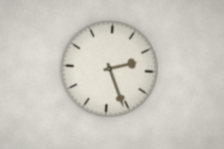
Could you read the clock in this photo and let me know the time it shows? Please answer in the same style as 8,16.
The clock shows 2,26
